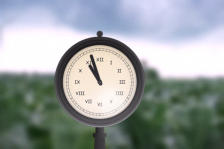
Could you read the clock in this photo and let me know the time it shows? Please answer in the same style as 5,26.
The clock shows 10,57
